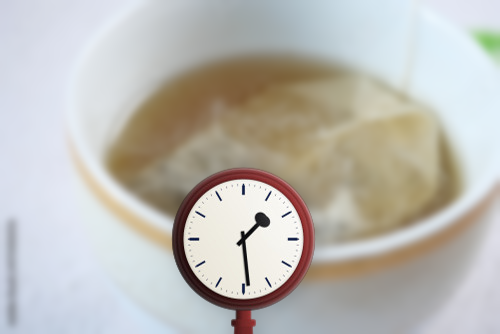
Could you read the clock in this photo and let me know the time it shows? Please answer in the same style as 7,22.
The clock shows 1,29
